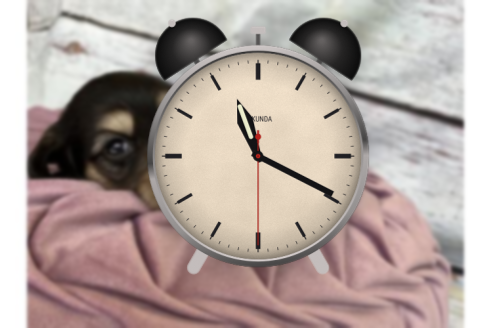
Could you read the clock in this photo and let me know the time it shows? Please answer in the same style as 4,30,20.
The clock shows 11,19,30
